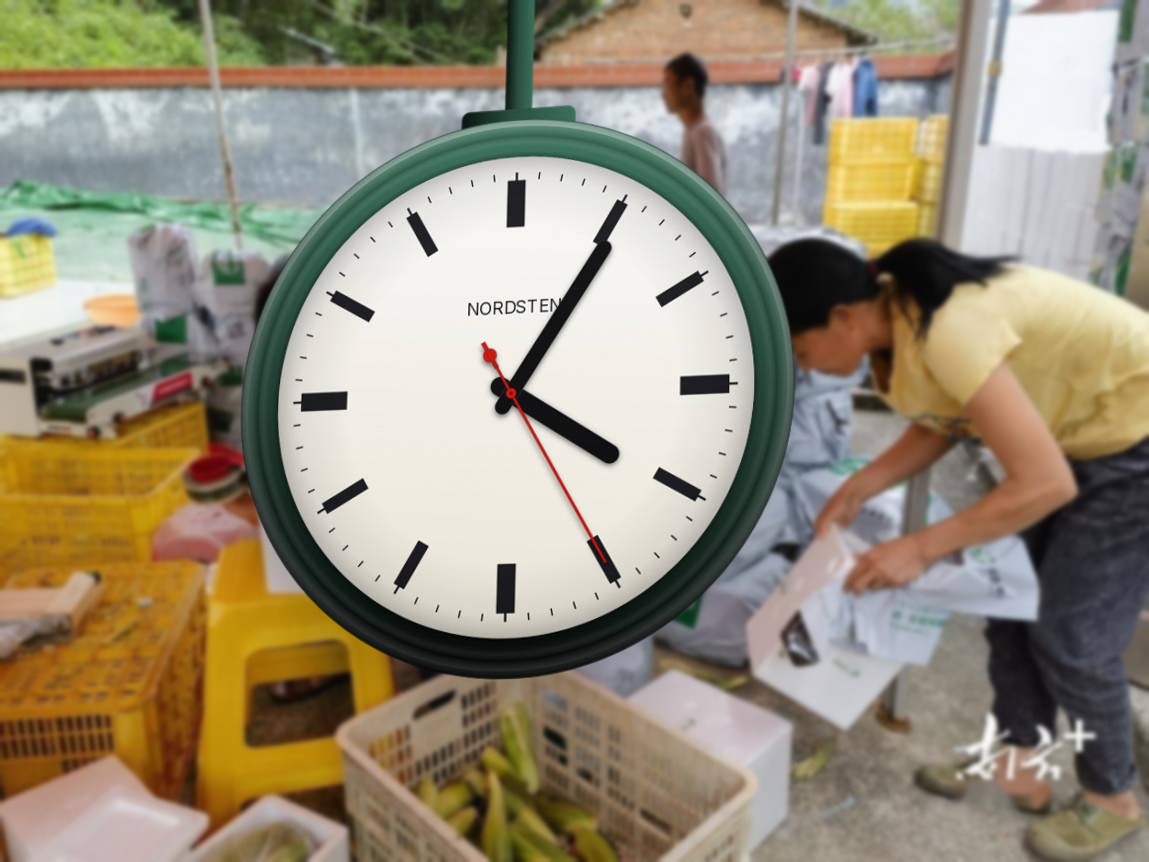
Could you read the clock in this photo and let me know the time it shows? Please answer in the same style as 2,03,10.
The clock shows 4,05,25
